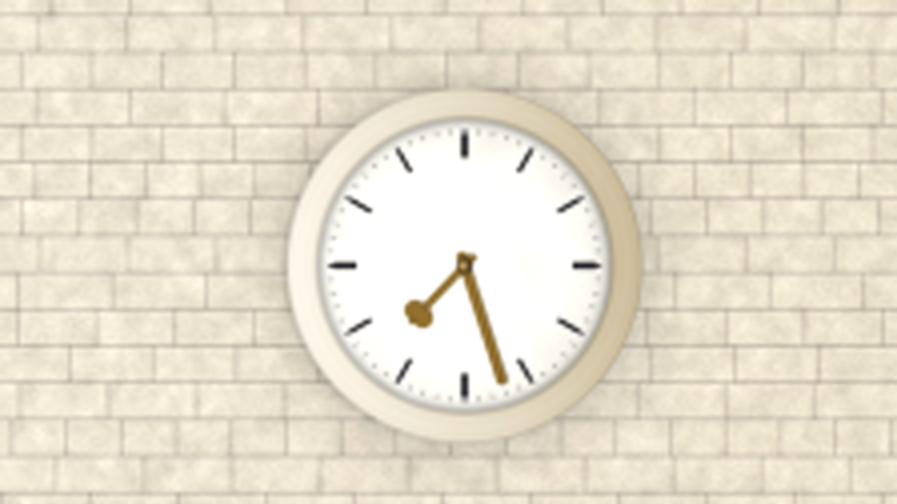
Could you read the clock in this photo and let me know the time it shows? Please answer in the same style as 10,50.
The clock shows 7,27
